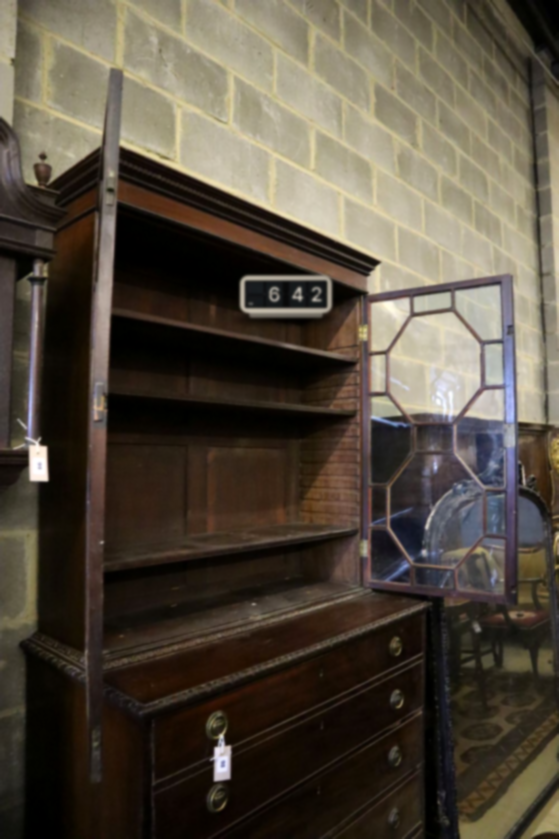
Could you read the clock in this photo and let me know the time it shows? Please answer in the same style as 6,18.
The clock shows 6,42
